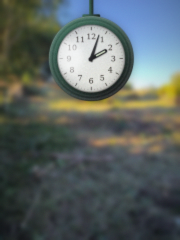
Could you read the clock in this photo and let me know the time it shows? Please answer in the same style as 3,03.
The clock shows 2,03
